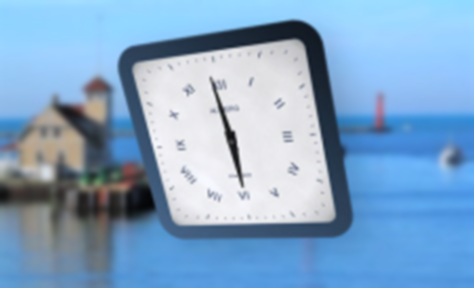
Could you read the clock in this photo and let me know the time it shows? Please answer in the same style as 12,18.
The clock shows 5,59
